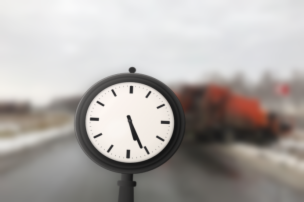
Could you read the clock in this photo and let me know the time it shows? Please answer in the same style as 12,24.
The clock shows 5,26
